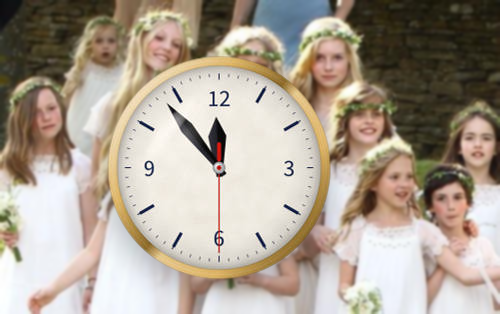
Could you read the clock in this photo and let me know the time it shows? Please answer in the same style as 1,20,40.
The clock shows 11,53,30
